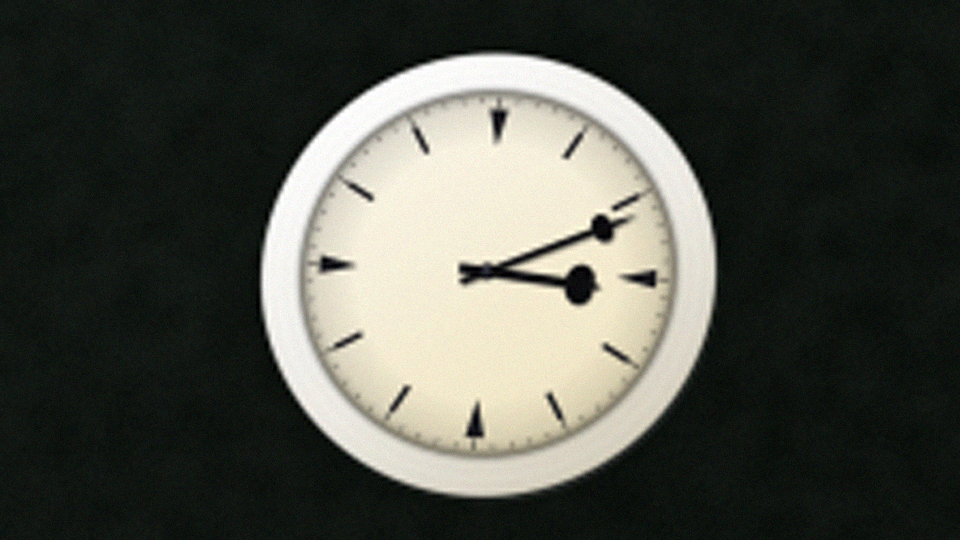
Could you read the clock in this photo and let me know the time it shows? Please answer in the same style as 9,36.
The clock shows 3,11
